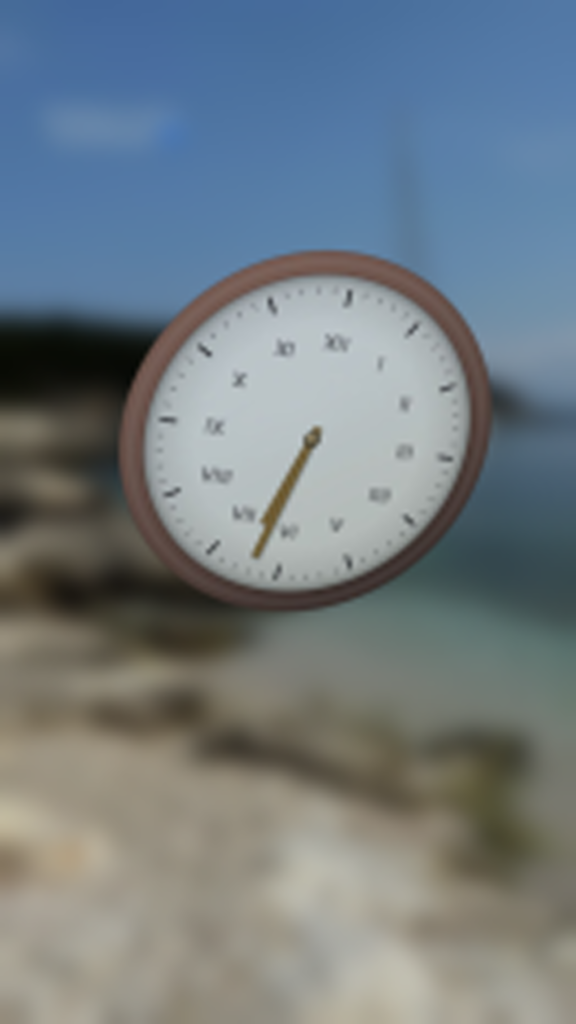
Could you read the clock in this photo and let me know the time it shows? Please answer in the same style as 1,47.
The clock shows 6,32
